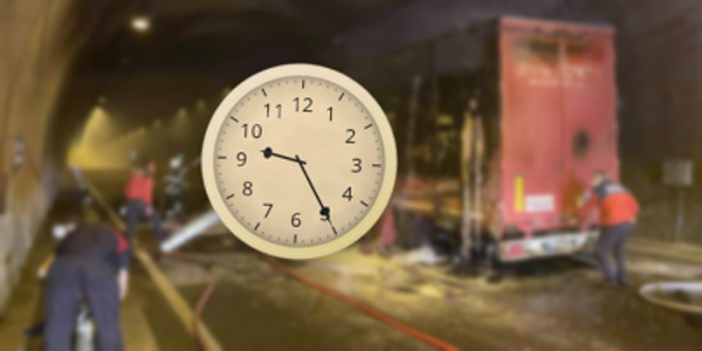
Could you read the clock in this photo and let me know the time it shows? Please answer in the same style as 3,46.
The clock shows 9,25
